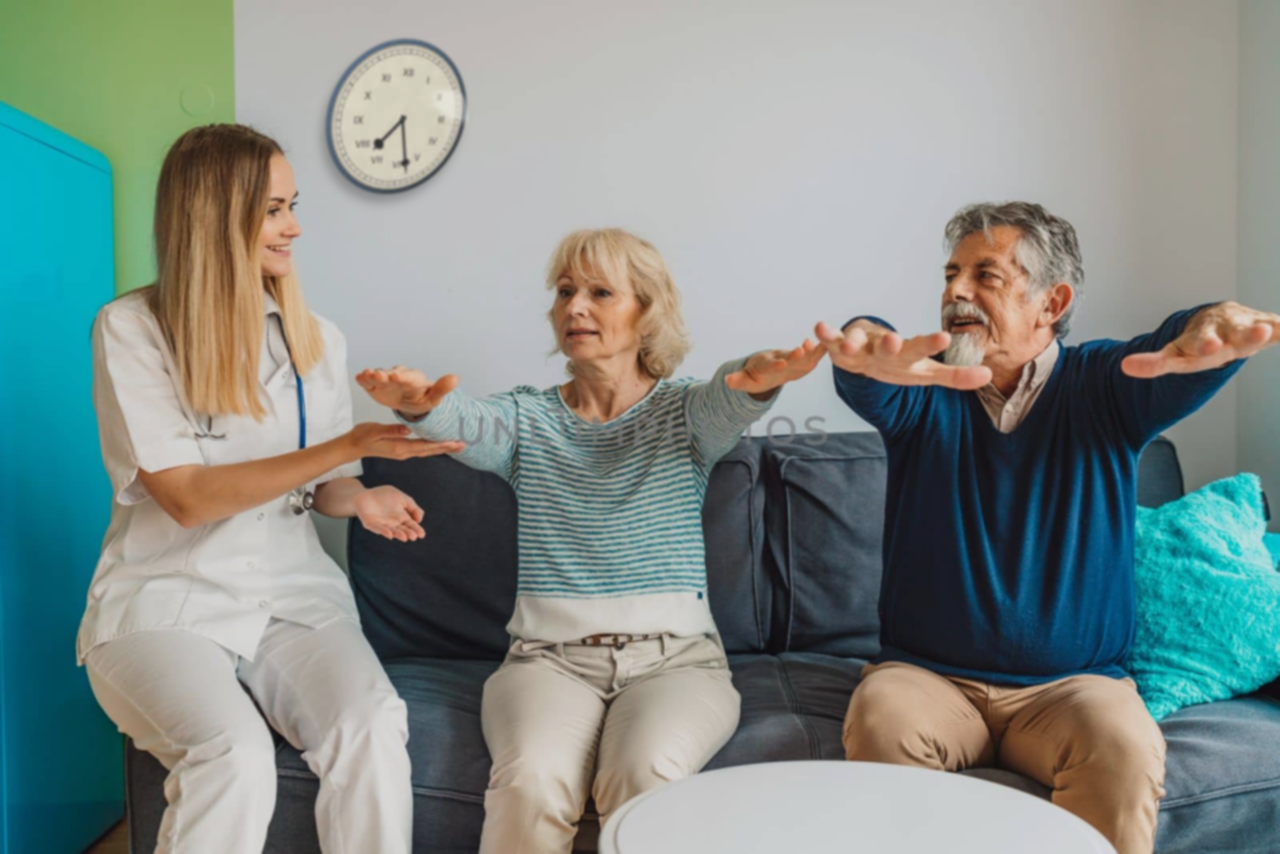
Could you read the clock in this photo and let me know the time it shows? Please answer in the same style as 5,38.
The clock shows 7,28
